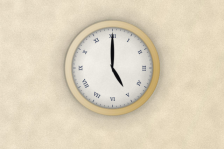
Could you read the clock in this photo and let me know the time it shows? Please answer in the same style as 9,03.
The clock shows 5,00
